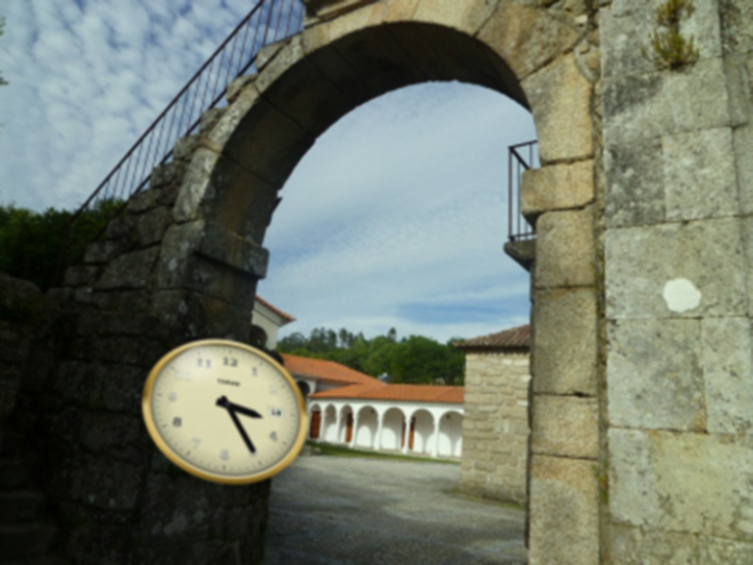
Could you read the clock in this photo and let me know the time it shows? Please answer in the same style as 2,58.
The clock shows 3,25
